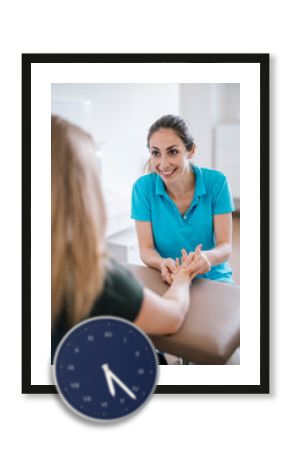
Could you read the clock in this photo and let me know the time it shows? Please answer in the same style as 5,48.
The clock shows 5,22
